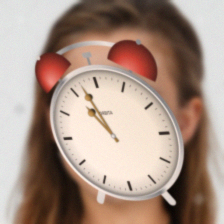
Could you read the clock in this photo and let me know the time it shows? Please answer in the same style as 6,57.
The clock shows 10,57
